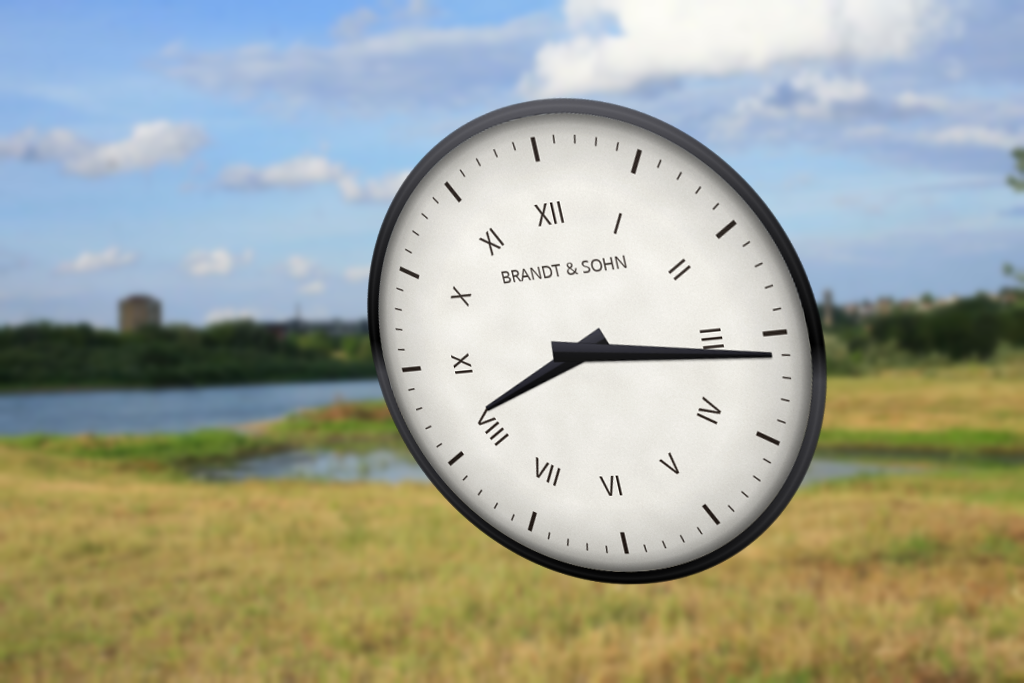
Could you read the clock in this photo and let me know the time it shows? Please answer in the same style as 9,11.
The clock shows 8,16
